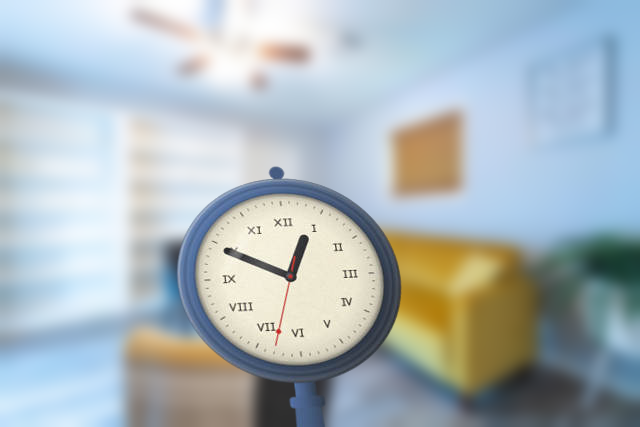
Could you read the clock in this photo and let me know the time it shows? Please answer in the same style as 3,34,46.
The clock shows 12,49,33
